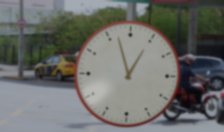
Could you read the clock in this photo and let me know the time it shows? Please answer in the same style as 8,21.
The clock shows 12,57
